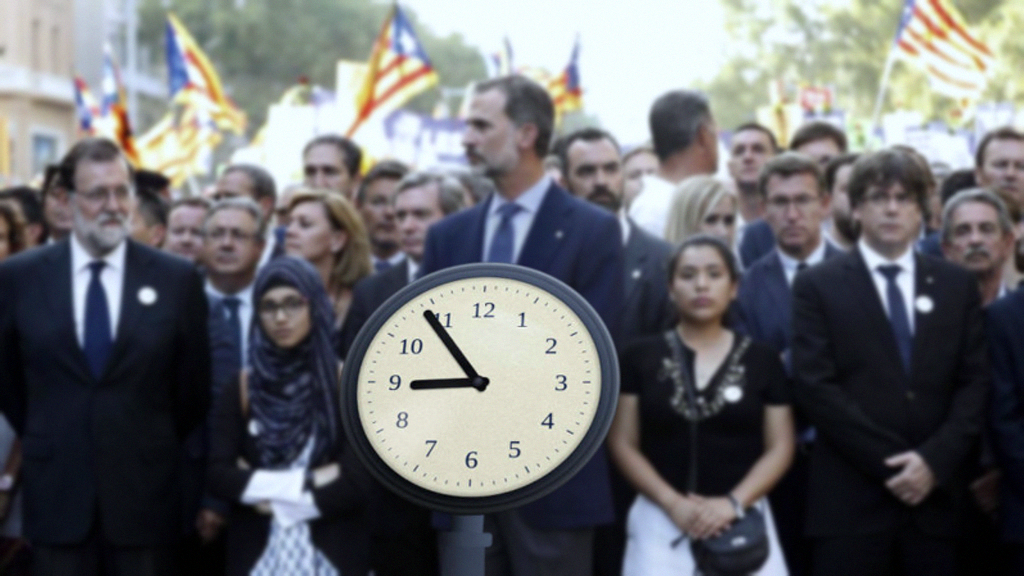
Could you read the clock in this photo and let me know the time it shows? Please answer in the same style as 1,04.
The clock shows 8,54
